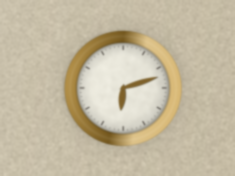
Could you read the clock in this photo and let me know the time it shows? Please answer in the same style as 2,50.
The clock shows 6,12
